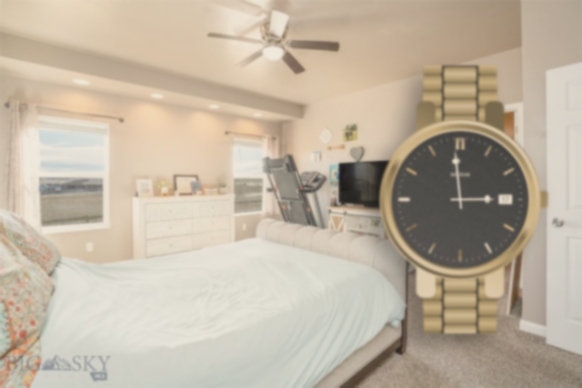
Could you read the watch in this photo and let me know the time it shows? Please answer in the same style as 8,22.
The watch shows 2,59
